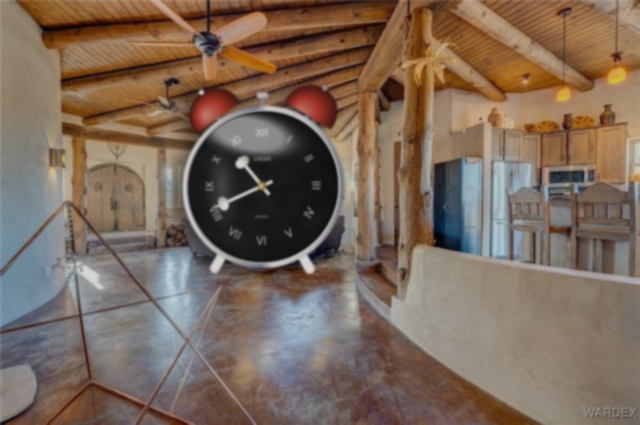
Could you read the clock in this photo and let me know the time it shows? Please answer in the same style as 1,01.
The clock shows 10,41
